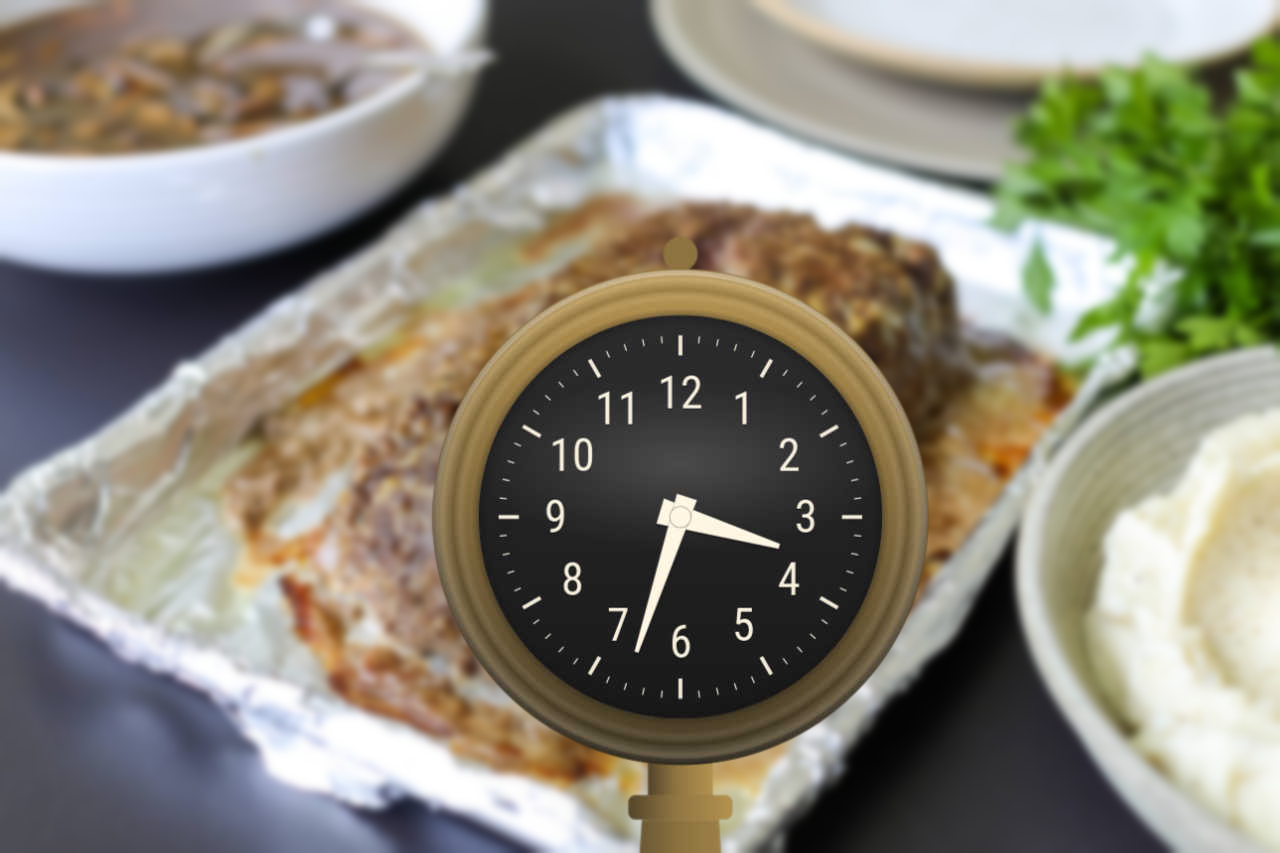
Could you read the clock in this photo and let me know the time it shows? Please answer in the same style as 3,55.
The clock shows 3,33
